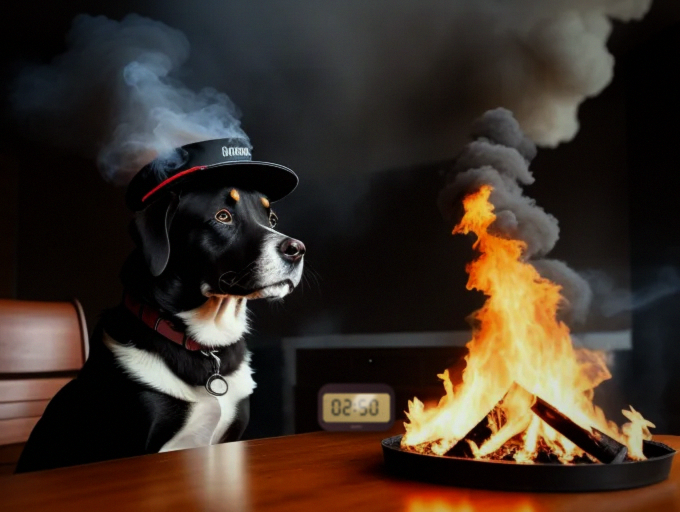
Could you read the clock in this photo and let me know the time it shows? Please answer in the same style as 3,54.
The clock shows 2,50
